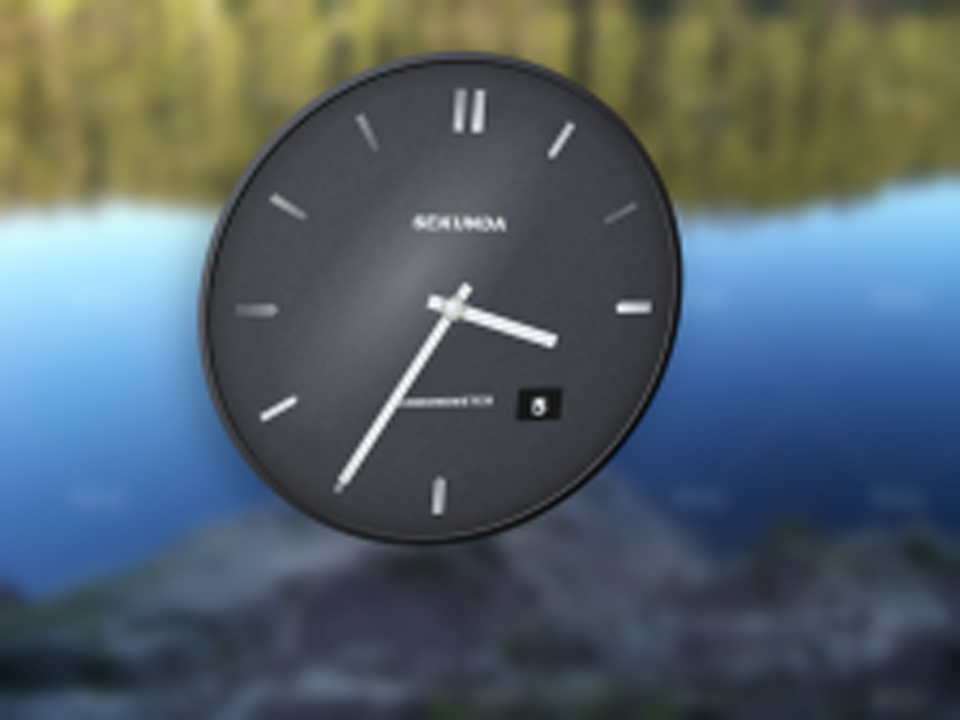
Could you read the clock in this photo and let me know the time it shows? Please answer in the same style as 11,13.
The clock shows 3,35
